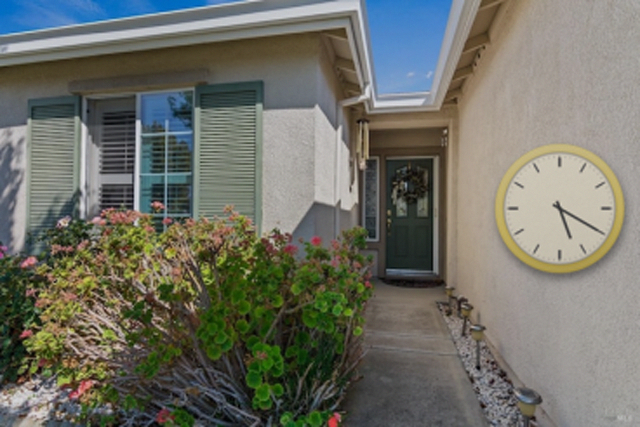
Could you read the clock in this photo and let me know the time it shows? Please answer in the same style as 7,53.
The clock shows 5,20
